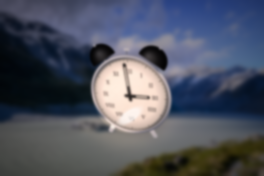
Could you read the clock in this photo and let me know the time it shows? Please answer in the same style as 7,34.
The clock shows 2,59
